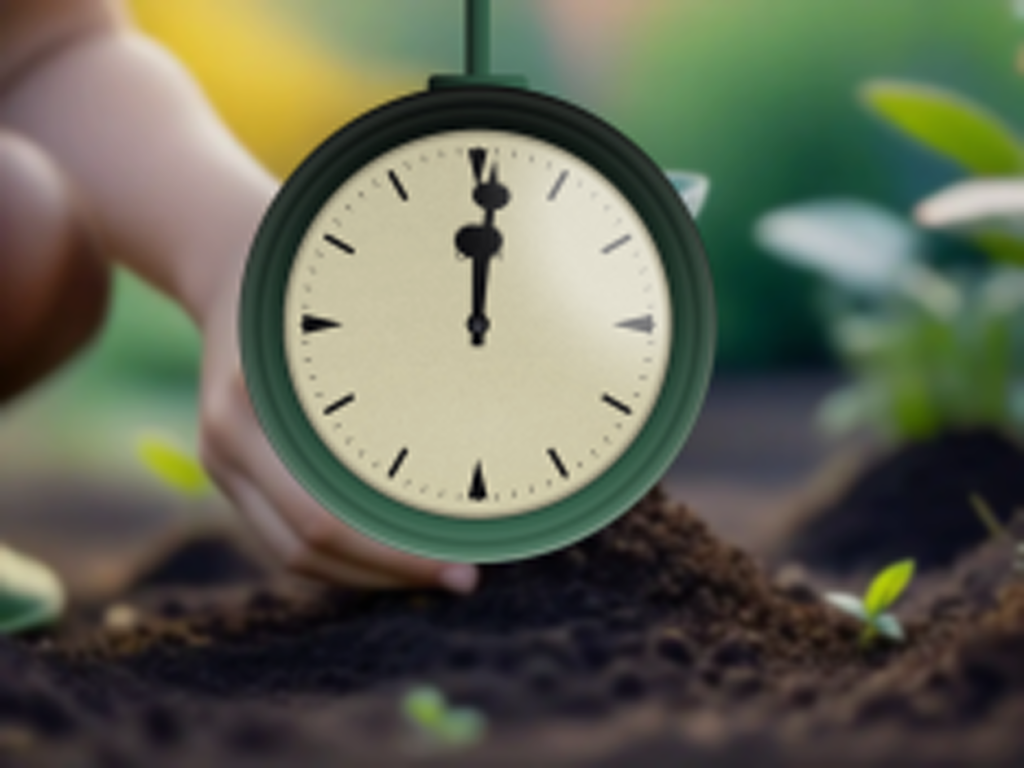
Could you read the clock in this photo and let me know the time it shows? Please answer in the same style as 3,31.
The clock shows 12,01
